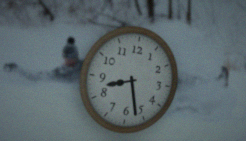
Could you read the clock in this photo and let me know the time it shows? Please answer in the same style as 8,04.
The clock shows 8,27
